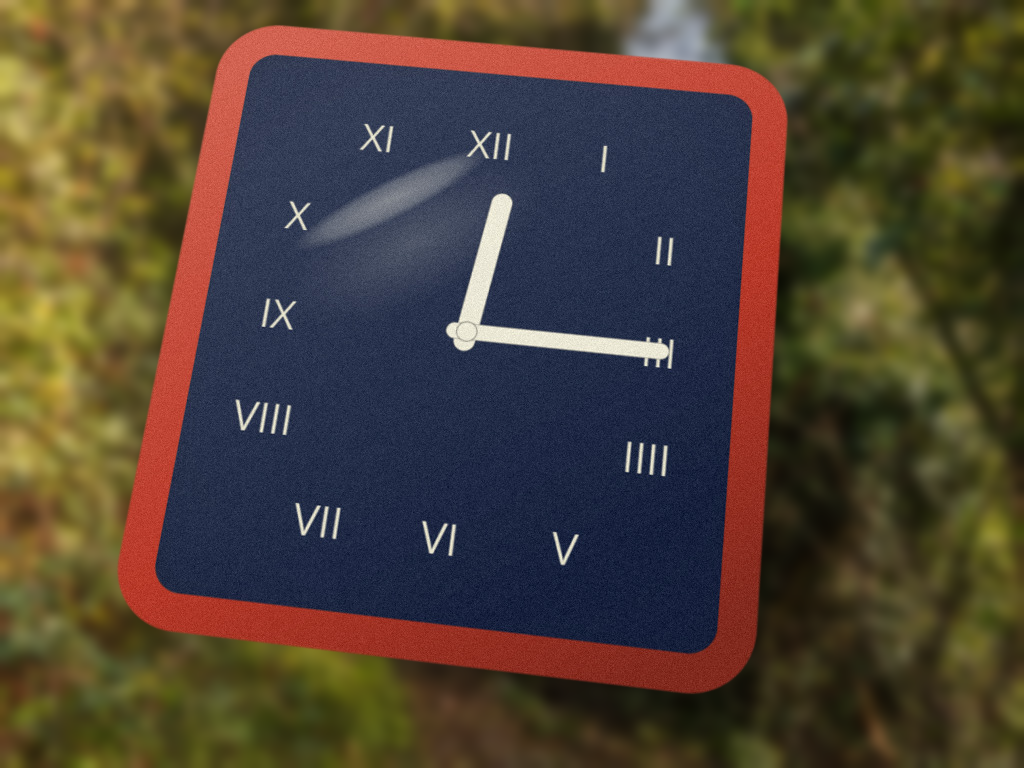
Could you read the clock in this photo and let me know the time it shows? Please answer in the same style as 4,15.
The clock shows 12,15
